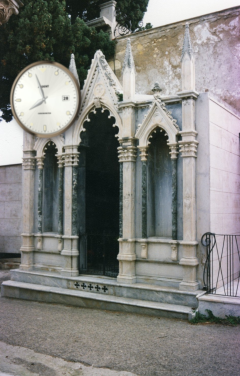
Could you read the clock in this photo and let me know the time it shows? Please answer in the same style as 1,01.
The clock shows 7,57
